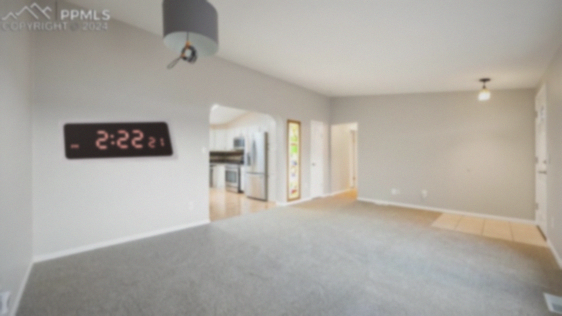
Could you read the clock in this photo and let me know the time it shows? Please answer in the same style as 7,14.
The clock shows 2,22
